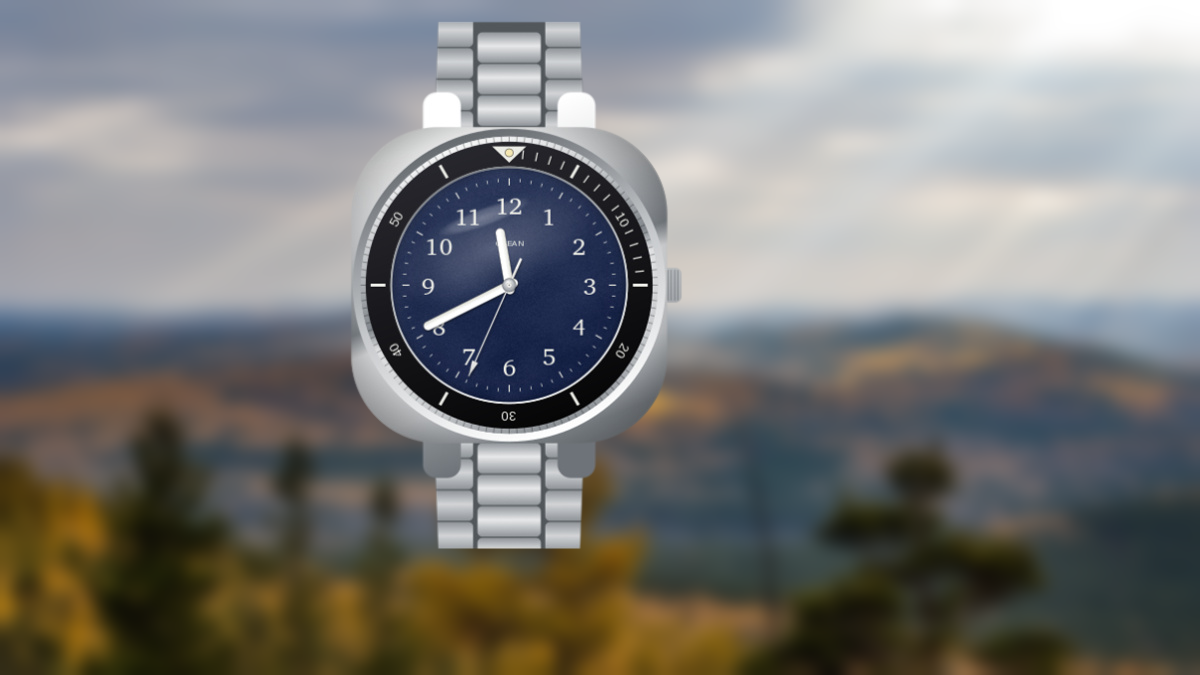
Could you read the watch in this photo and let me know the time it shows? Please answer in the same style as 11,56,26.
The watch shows 11,40,34
